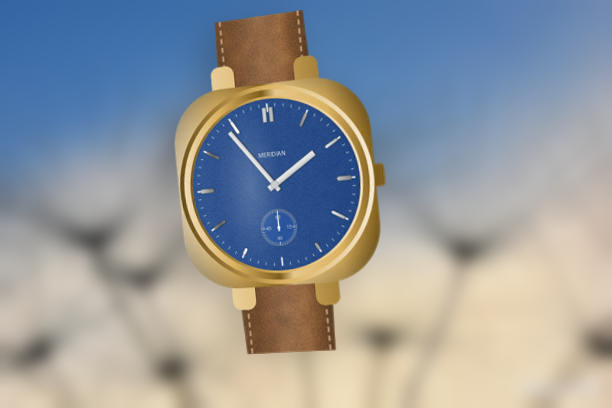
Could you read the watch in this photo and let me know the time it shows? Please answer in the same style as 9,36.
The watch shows 1,54
